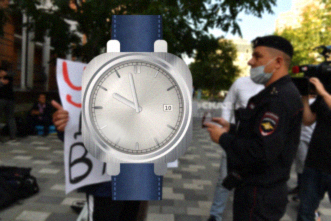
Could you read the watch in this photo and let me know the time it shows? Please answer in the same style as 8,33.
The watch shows 9,58
